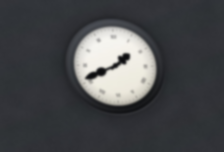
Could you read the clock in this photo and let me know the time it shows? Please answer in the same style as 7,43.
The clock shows 1,41
